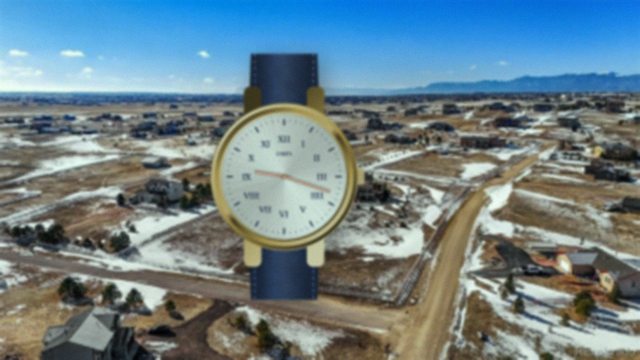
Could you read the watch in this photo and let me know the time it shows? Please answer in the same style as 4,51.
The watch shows 9,18
